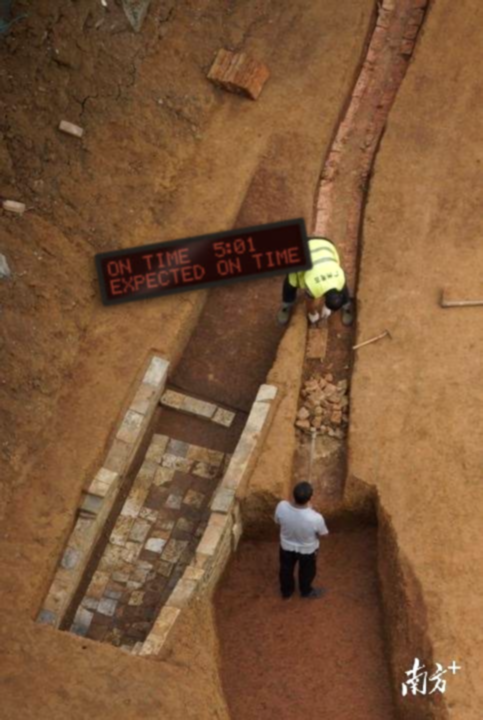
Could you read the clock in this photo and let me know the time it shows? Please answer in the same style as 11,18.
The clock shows 5,01
